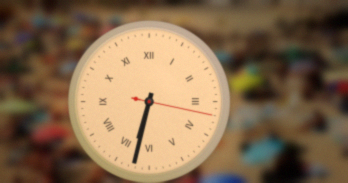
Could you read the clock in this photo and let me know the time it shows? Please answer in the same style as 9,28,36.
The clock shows 6,32,17
